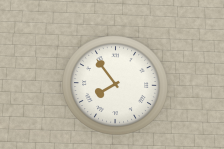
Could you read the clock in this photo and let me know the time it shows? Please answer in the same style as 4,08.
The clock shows 7,54
